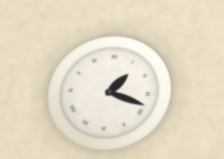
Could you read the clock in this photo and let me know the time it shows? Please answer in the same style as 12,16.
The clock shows 1,18
